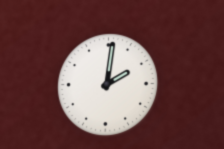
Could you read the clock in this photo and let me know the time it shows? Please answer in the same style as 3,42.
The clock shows 2,01
